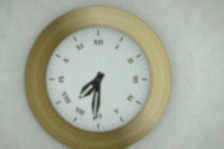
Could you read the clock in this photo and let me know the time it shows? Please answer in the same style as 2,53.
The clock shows 7,31
